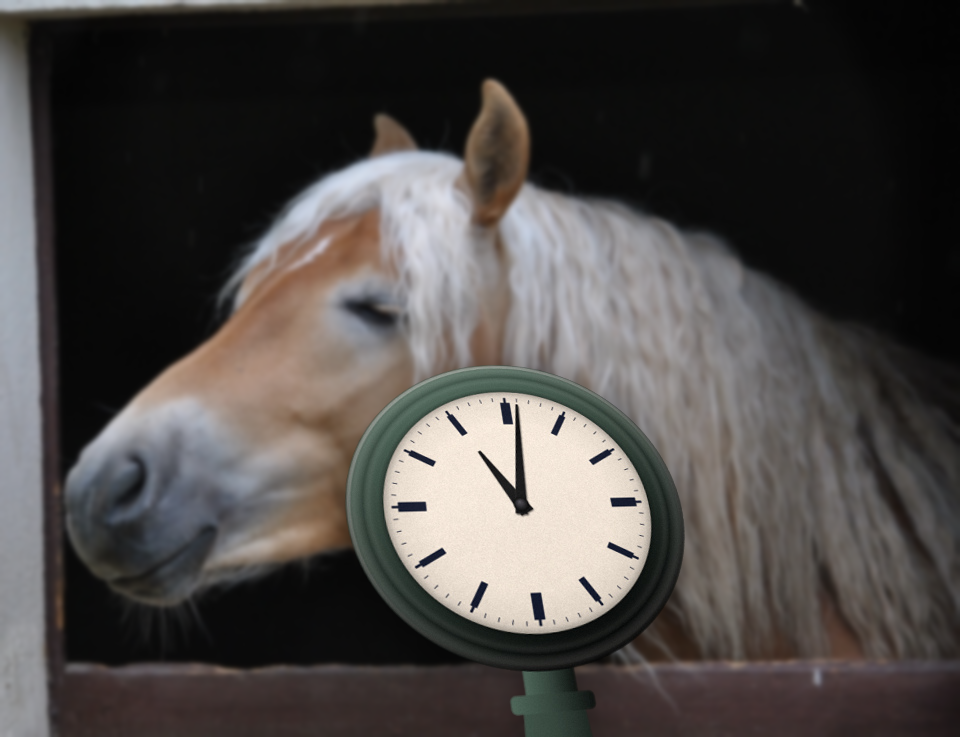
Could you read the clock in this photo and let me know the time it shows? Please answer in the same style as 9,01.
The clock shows 11,01
